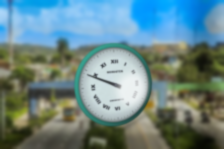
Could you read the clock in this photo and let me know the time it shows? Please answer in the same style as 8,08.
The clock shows 9,49
